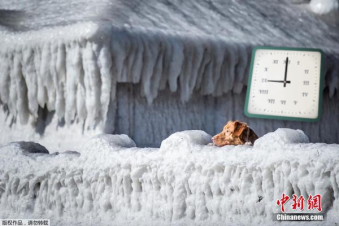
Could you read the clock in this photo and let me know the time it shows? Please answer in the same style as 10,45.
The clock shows 9,00
